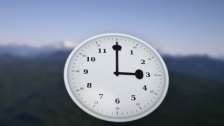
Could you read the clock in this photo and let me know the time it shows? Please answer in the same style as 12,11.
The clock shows 3,00
